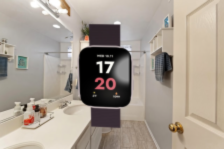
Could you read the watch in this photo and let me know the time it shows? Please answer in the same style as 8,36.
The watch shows 17,20
